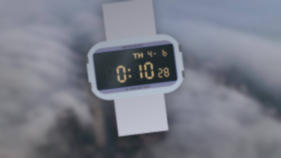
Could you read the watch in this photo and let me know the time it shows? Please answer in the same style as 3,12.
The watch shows 0,10
